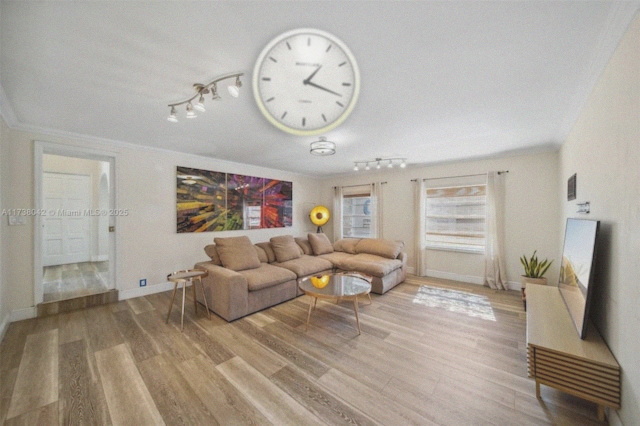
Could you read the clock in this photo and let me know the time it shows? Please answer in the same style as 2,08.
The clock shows 1,18
